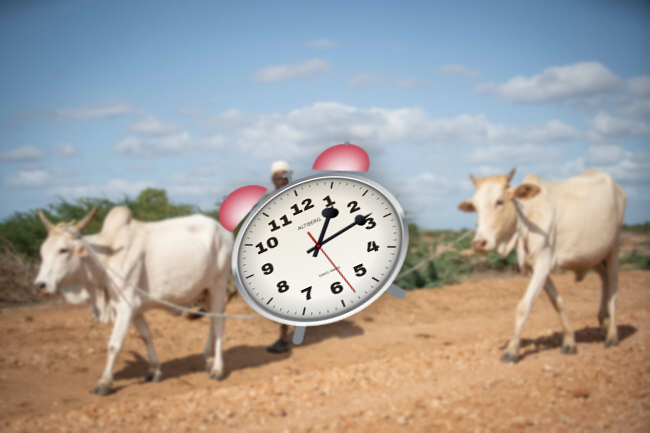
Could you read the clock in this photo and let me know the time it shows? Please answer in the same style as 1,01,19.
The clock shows 1,13,28
